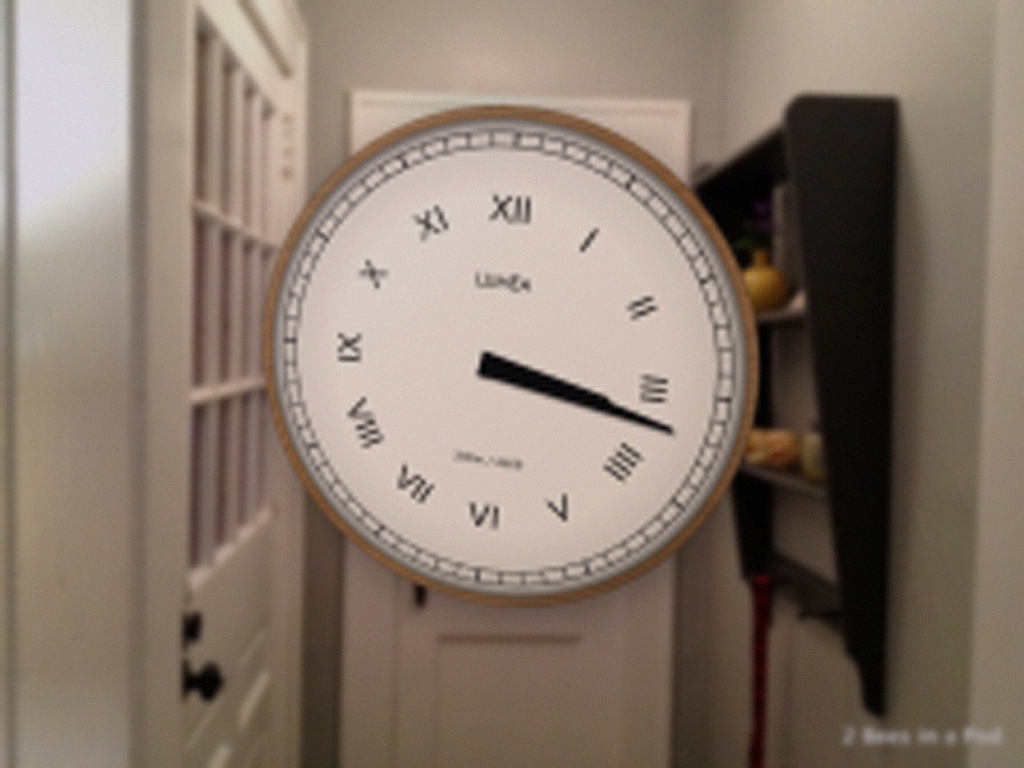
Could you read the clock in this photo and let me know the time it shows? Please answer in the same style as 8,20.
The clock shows 3,17
